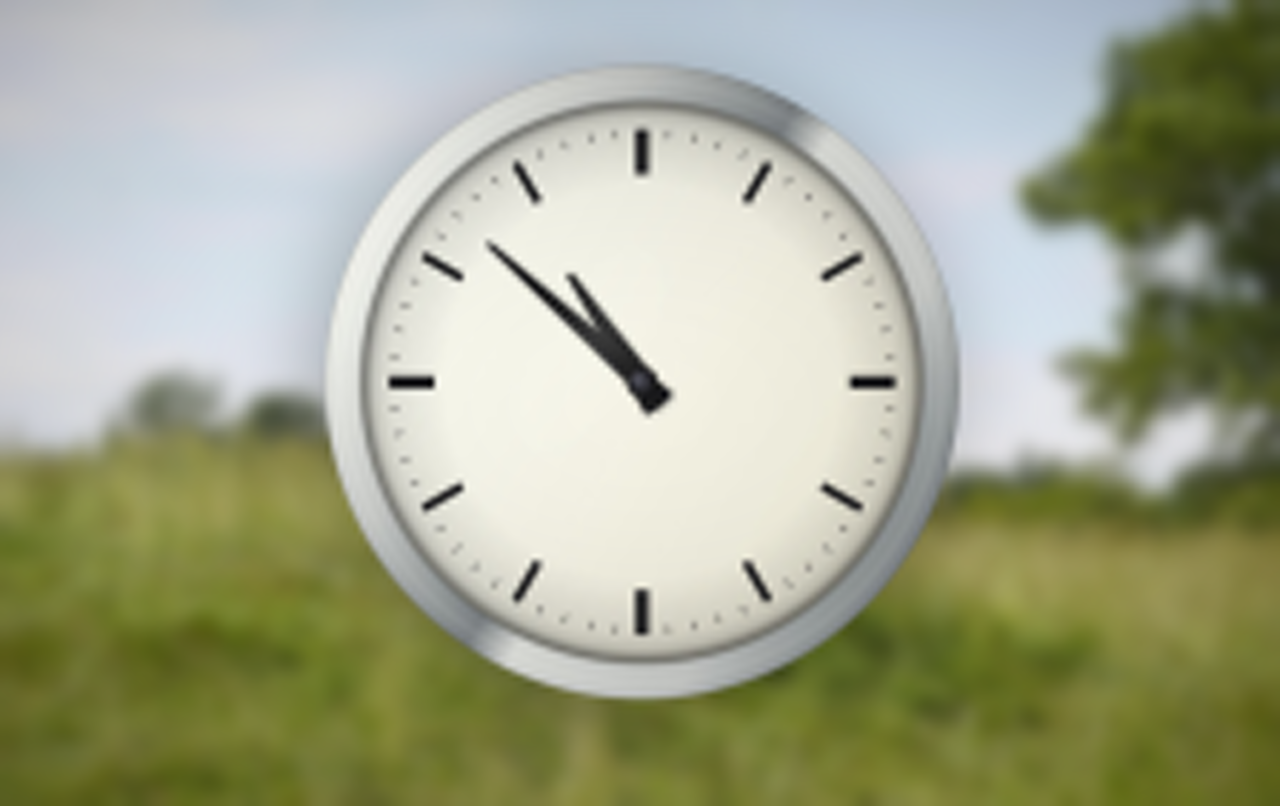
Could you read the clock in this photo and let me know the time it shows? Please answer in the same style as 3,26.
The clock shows 10,52
